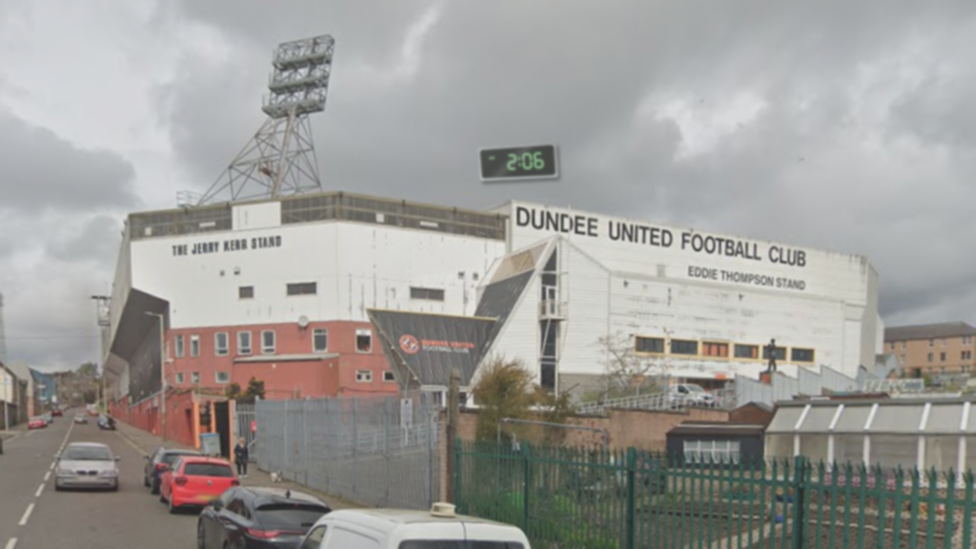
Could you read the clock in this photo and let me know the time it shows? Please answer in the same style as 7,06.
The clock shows 2,06
